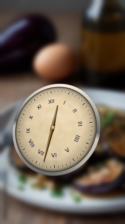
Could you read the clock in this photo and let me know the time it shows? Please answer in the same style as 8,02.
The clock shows 12,33
